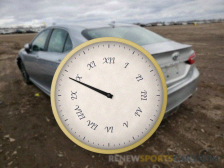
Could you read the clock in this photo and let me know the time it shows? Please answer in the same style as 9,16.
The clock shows 9,49
